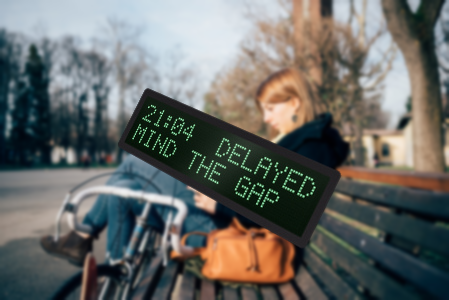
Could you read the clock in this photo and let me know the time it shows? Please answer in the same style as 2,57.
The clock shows 21,04
